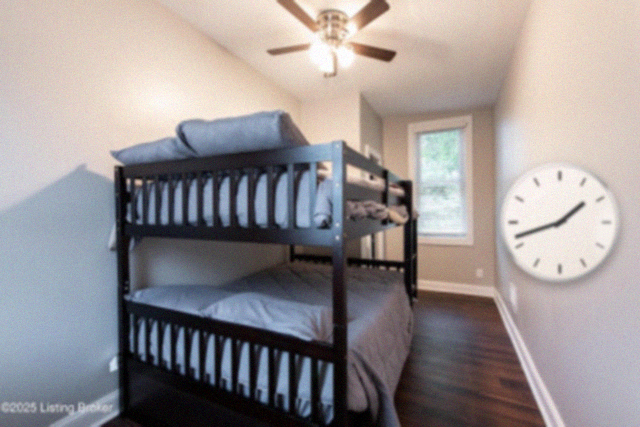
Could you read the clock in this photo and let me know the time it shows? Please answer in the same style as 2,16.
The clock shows 1,42
